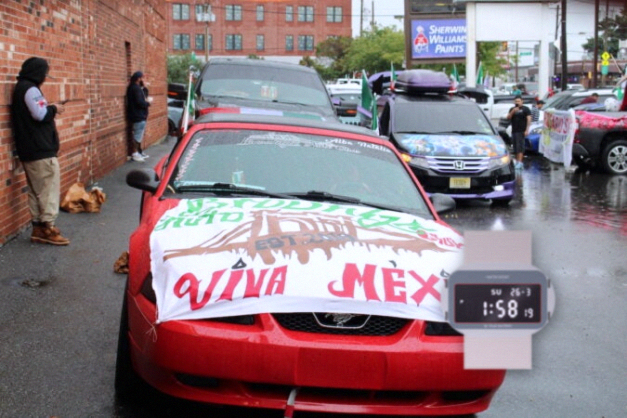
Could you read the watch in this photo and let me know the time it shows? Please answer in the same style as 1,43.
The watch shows 1,58
